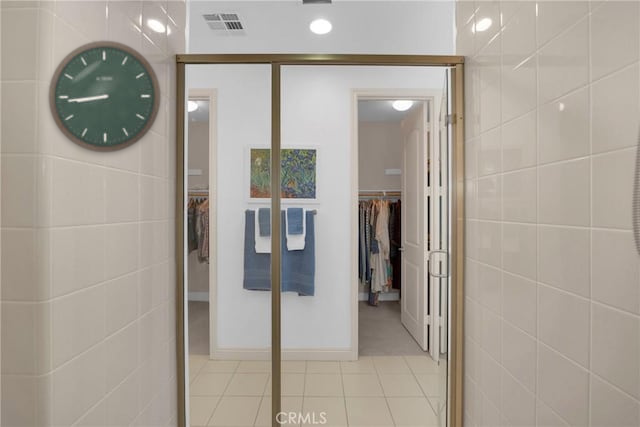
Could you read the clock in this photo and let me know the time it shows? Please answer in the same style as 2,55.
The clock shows 8,44
